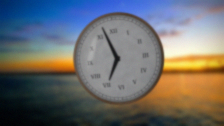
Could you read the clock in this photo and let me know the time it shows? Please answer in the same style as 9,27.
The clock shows 6,57
